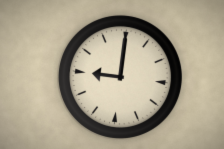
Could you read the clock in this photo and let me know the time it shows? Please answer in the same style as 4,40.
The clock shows 9,00
